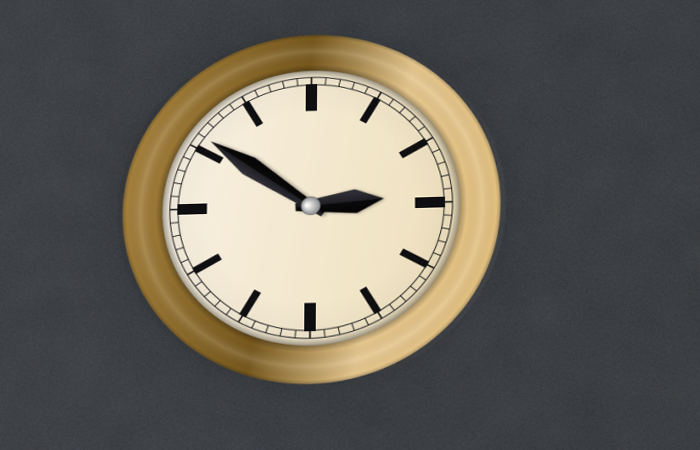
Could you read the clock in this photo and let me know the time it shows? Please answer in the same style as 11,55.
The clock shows 2,51
